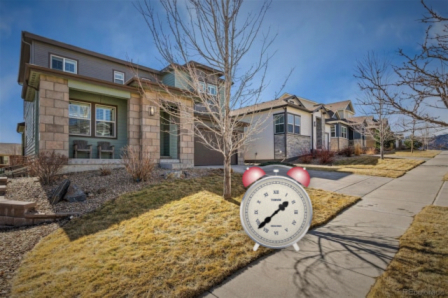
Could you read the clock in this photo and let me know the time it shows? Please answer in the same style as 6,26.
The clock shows 1,38
